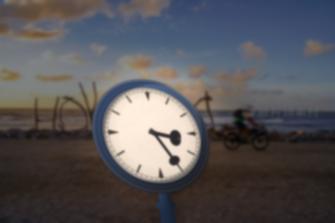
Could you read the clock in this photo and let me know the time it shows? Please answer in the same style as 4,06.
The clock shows 3,25
